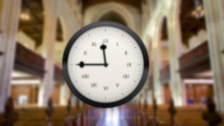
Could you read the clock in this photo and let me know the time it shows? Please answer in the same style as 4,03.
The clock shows 11,45
